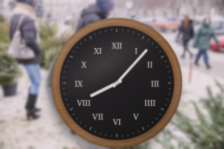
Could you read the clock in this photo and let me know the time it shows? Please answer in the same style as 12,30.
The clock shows 8,07
